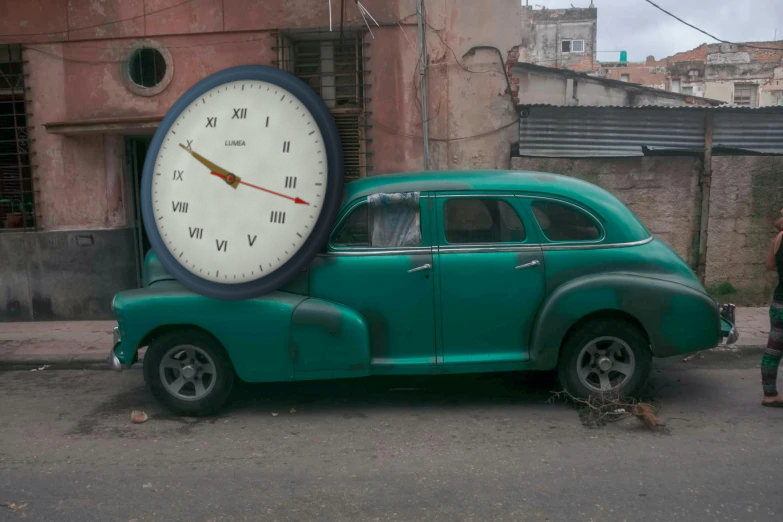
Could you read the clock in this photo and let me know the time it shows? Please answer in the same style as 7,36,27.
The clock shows 9,49,17
